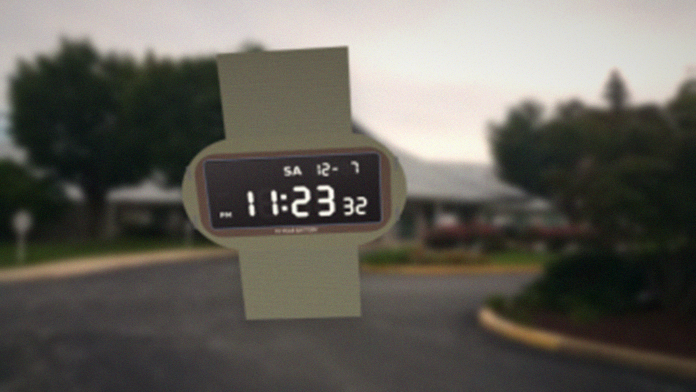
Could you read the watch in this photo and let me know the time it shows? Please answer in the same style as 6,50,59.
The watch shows 11,23,32
